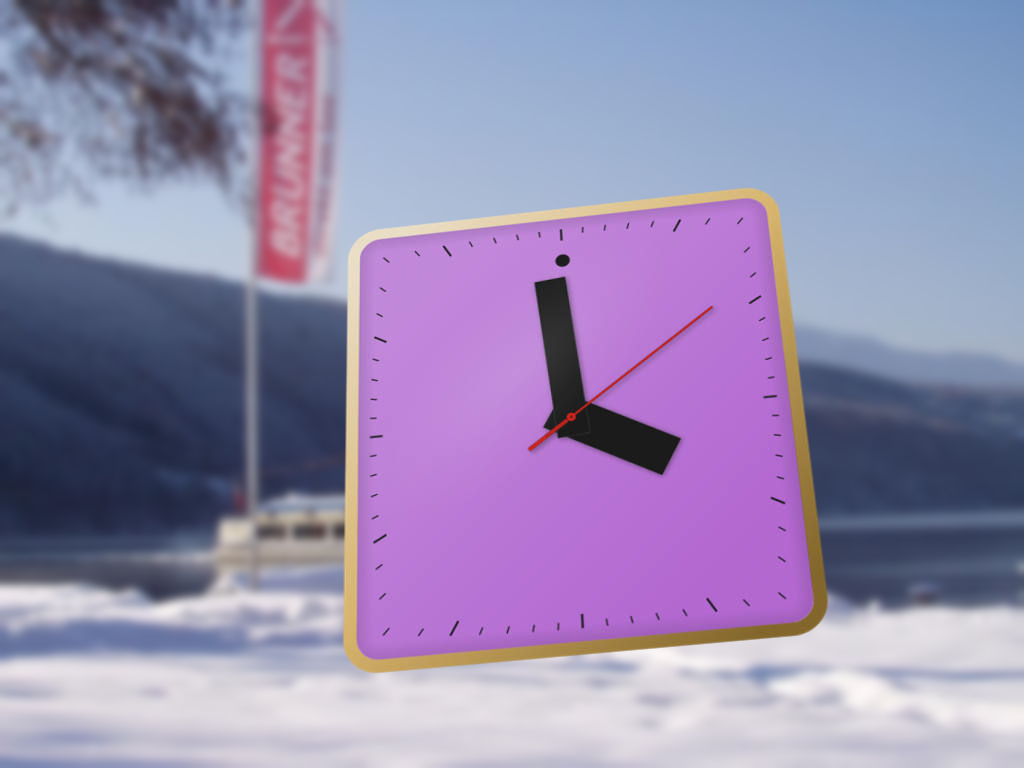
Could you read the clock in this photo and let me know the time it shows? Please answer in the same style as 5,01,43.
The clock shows 3,59,09
